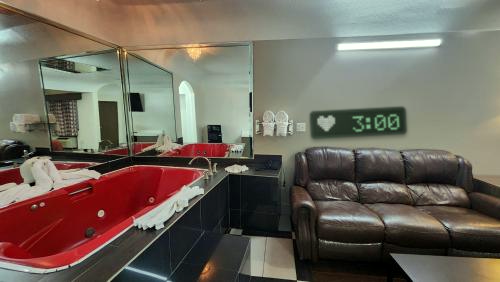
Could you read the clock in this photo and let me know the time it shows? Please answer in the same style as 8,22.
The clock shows 3,00
